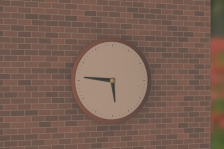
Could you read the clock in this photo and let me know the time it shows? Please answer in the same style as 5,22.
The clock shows 5,46
